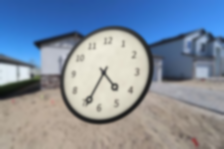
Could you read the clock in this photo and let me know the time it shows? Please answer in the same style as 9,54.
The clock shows 4,34
